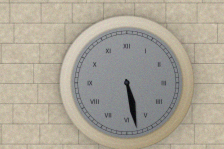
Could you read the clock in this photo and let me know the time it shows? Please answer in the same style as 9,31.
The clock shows 5,28
